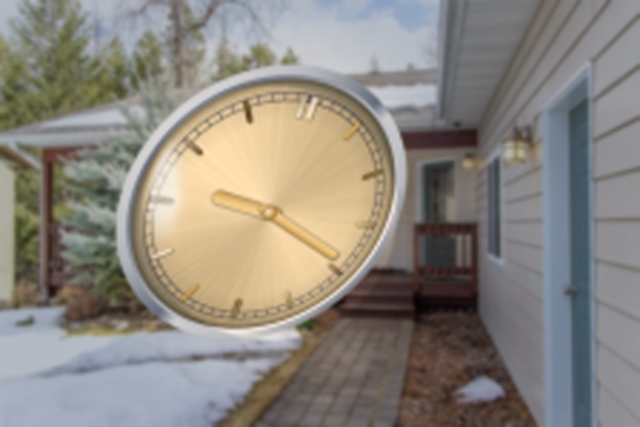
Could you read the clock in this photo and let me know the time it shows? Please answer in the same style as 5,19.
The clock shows 9,19
